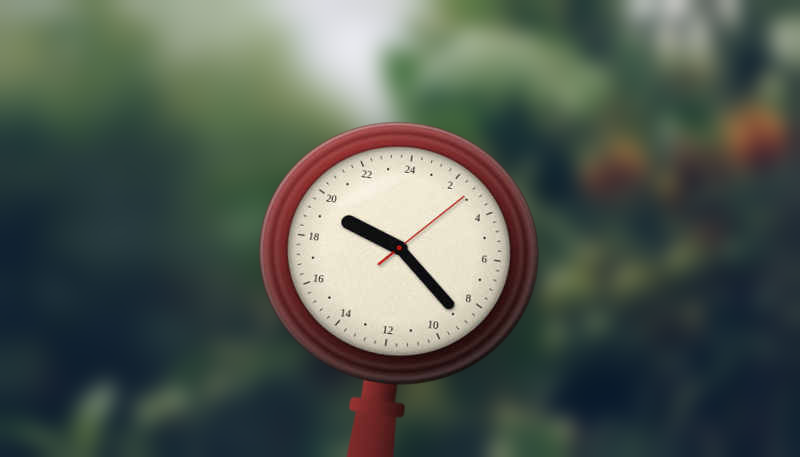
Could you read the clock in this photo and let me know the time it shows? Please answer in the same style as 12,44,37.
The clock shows 19,22,07
